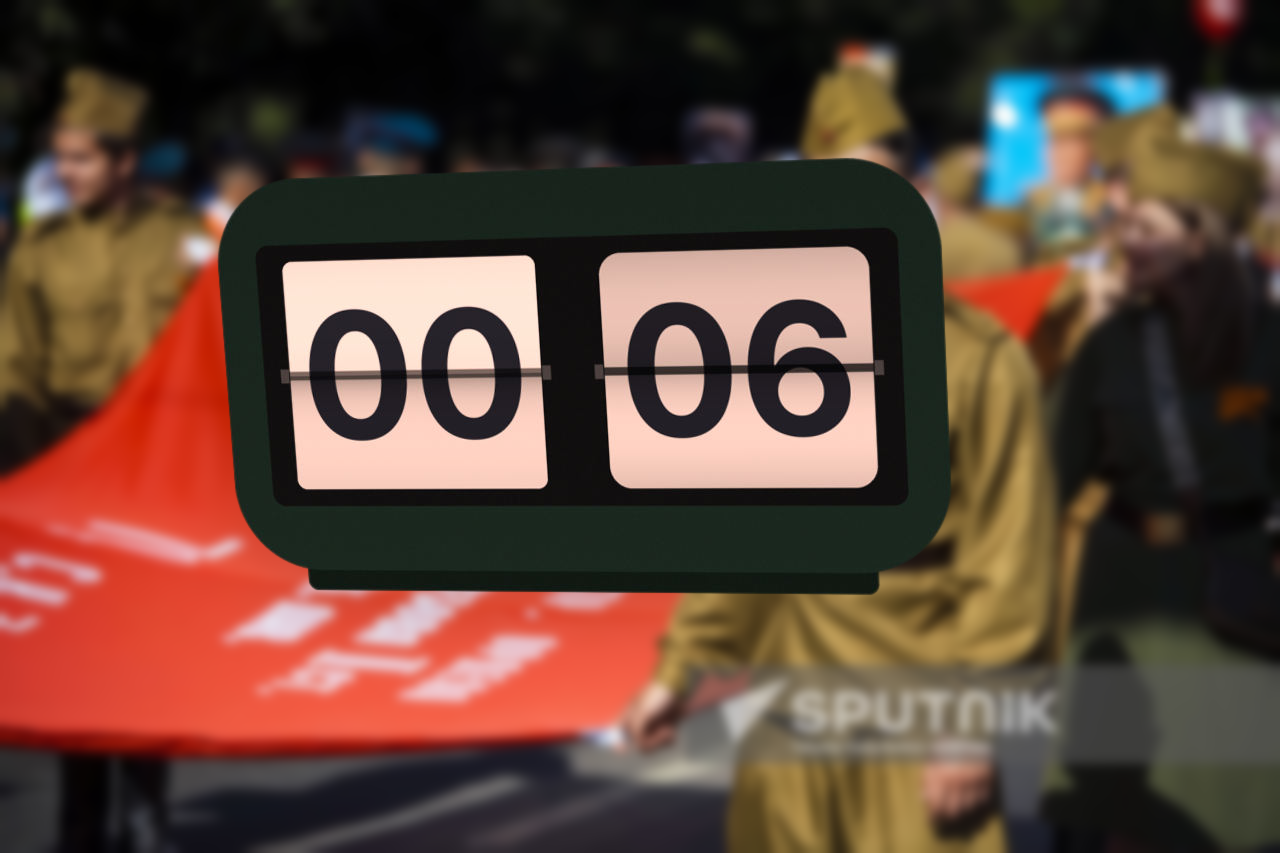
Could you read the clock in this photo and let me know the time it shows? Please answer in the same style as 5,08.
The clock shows 0,06
